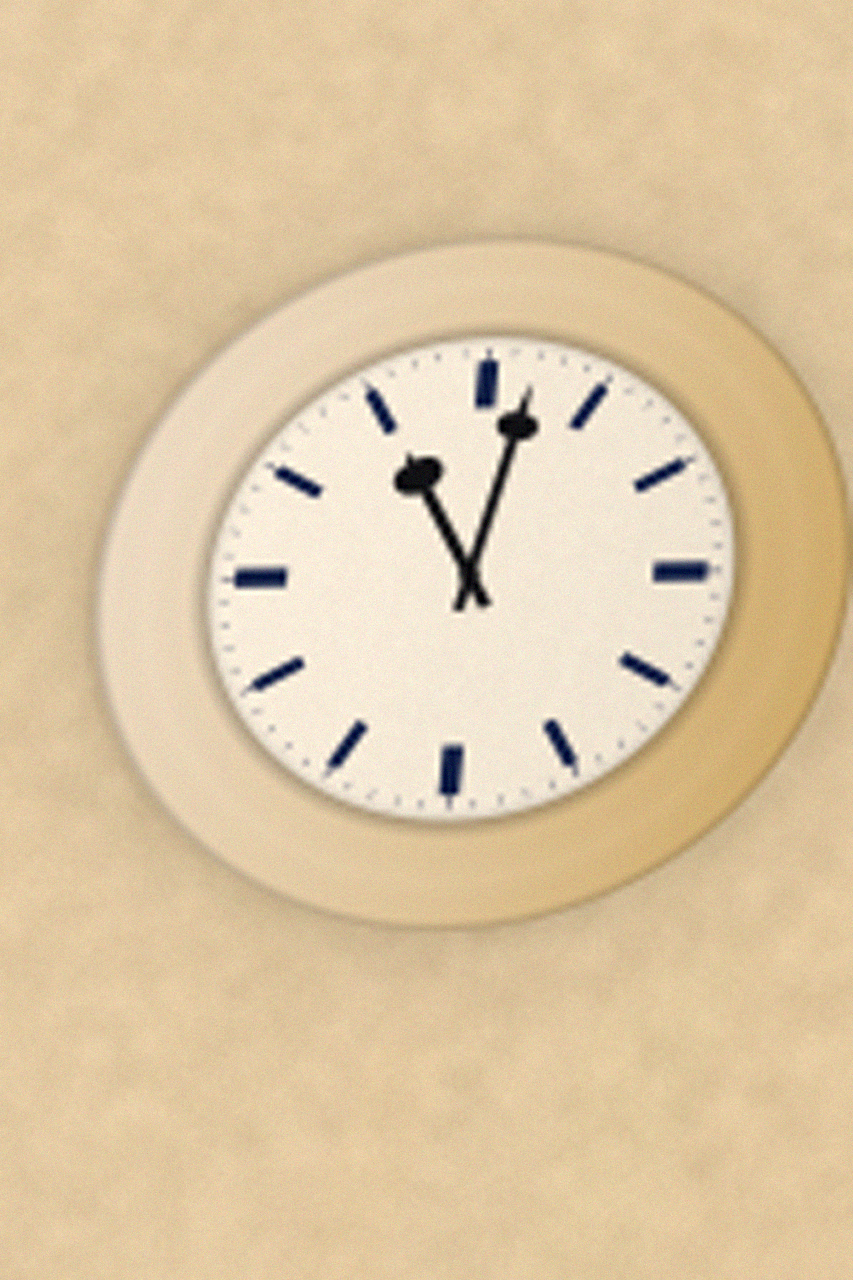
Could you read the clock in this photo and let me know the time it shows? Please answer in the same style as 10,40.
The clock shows 11,02
